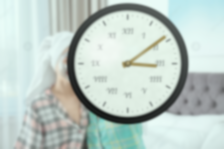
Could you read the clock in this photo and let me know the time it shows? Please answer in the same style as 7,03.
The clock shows 3,09
